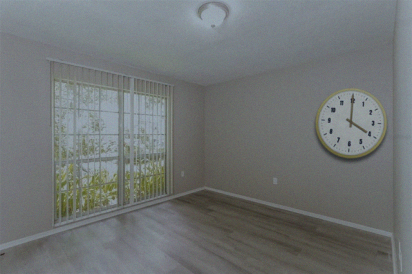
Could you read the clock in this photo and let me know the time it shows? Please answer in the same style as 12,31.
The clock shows 4,00
